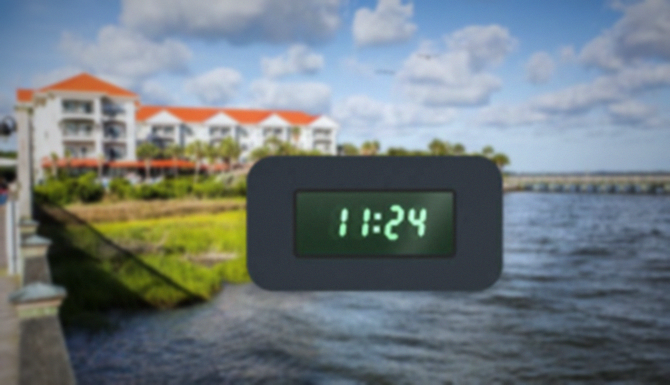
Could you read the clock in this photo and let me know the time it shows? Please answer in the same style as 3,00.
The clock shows 11,24
